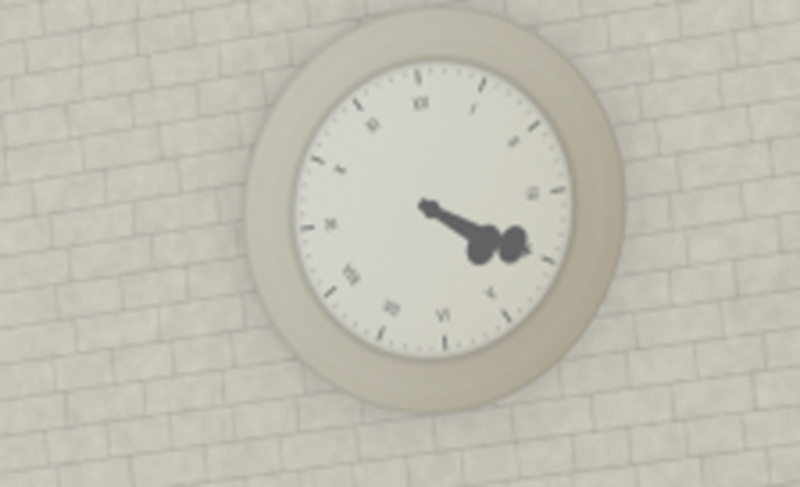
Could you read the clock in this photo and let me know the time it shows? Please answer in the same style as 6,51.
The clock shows 4,20
